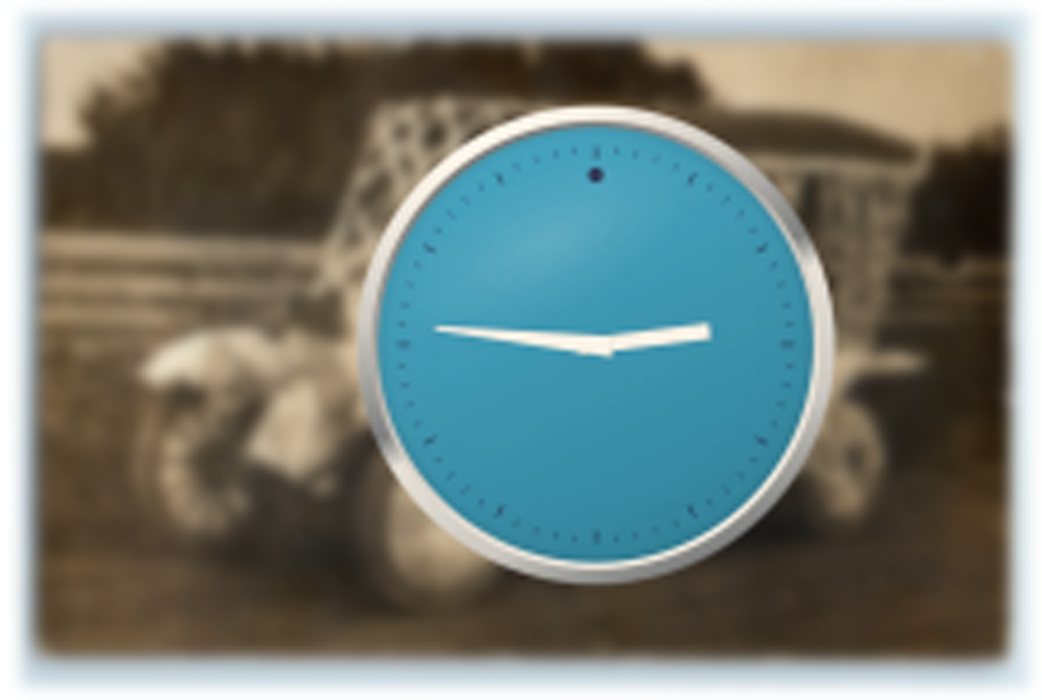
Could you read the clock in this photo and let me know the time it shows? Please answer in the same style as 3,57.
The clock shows 2,46
